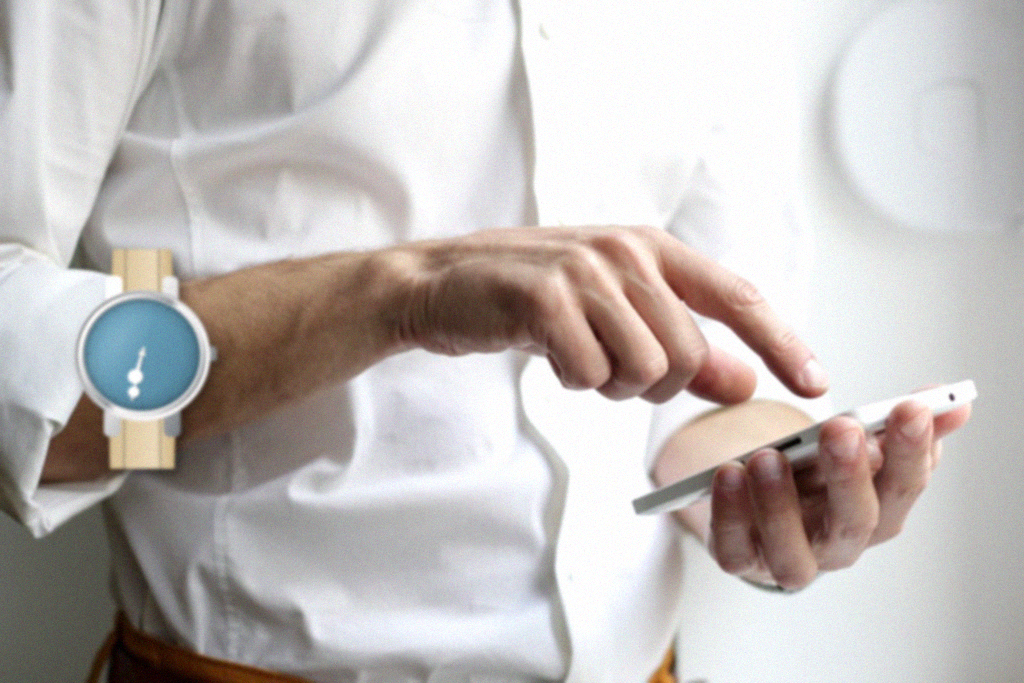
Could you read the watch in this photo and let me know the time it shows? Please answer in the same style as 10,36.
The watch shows 6,32
